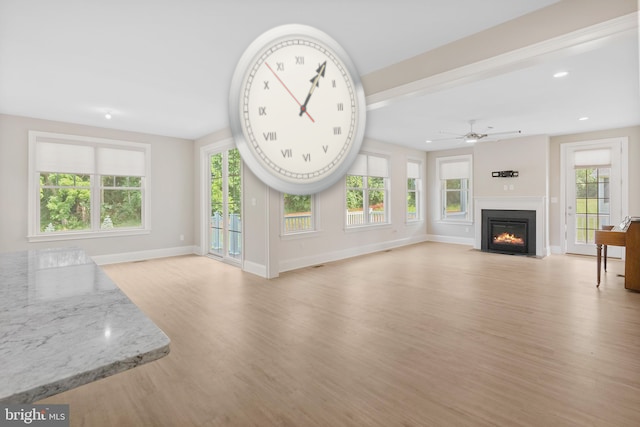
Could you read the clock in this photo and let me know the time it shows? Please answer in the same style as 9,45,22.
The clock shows 1,05,53
